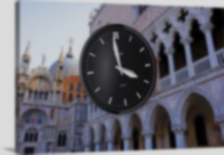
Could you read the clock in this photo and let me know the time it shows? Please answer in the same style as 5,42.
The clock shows 3,59
